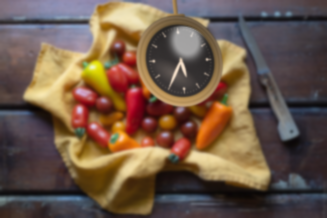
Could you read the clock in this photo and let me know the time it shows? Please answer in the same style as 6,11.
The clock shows 5,35
